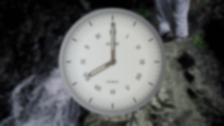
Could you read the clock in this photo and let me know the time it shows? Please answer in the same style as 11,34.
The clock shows 8,00
